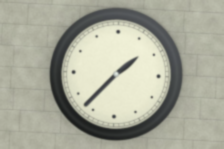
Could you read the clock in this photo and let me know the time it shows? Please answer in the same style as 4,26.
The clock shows 1,37
